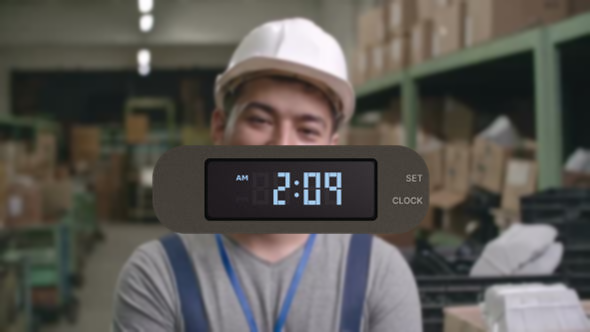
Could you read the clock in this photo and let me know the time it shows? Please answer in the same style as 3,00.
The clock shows 2,09
